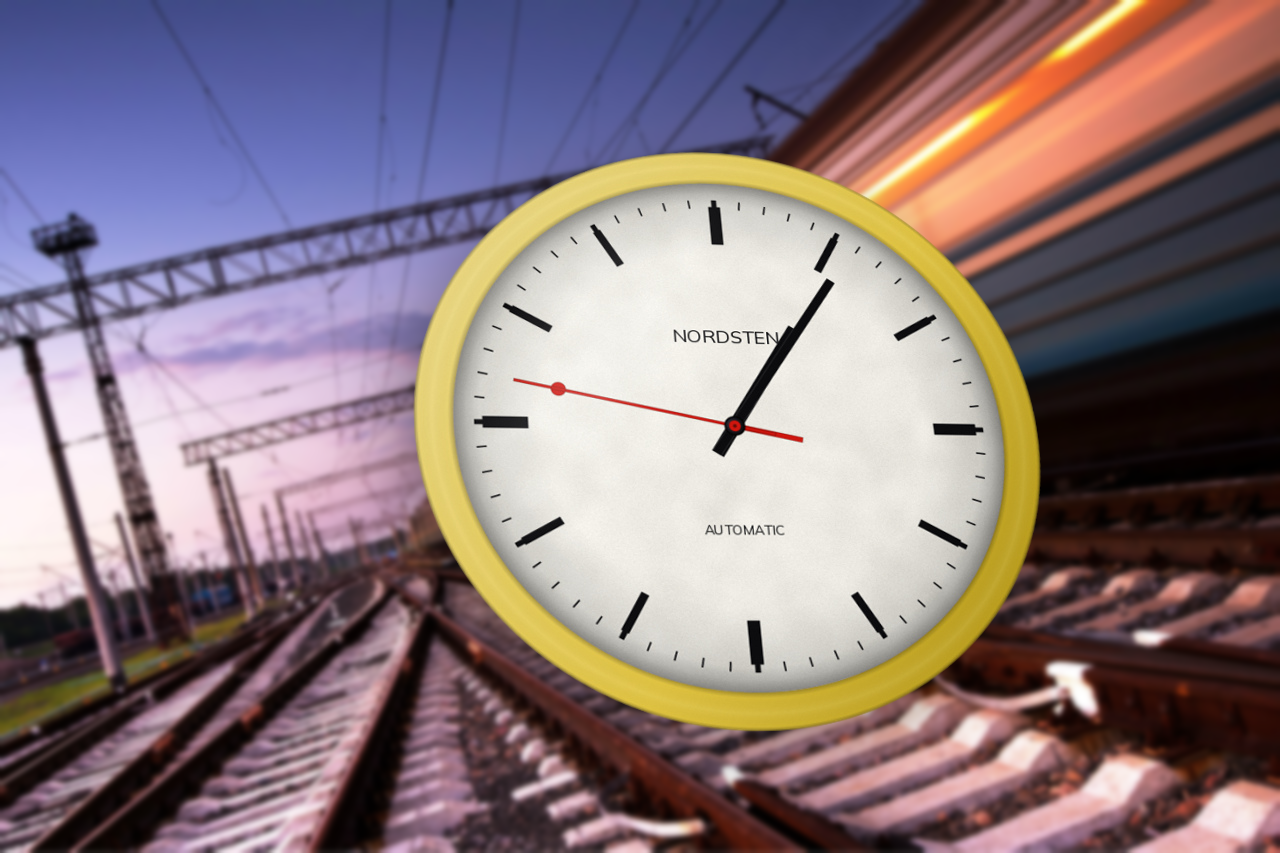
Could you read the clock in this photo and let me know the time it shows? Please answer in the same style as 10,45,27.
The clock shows 1,05,47
